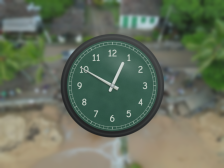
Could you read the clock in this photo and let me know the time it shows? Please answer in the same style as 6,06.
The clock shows 12,50
